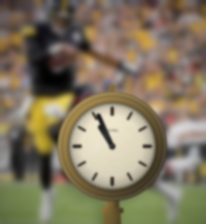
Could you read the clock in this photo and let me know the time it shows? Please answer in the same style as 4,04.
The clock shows 10,56
